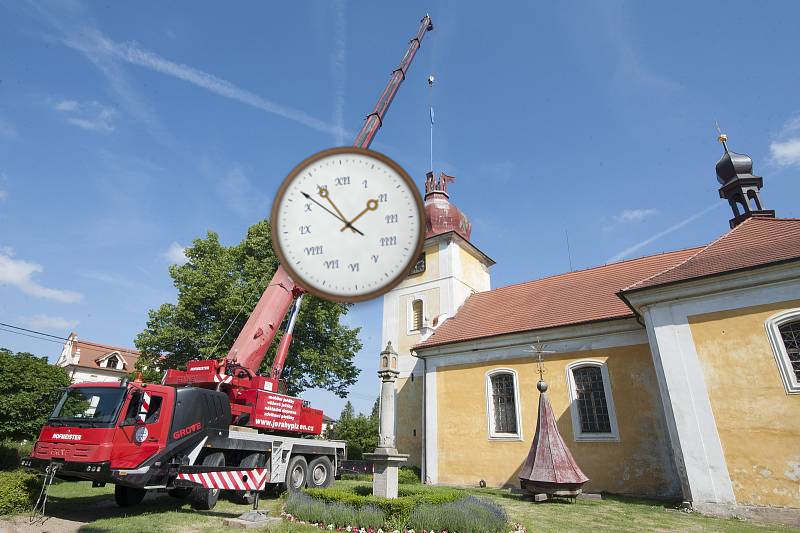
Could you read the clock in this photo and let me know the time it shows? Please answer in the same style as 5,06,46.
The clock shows 1,54,52
